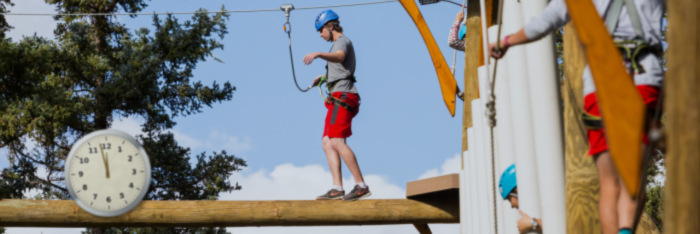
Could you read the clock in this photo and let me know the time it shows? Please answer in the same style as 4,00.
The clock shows 11,58
